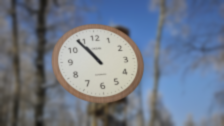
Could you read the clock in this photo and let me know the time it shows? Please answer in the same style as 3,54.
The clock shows 10,54
